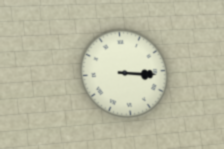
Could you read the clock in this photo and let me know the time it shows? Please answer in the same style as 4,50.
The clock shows 3,16
